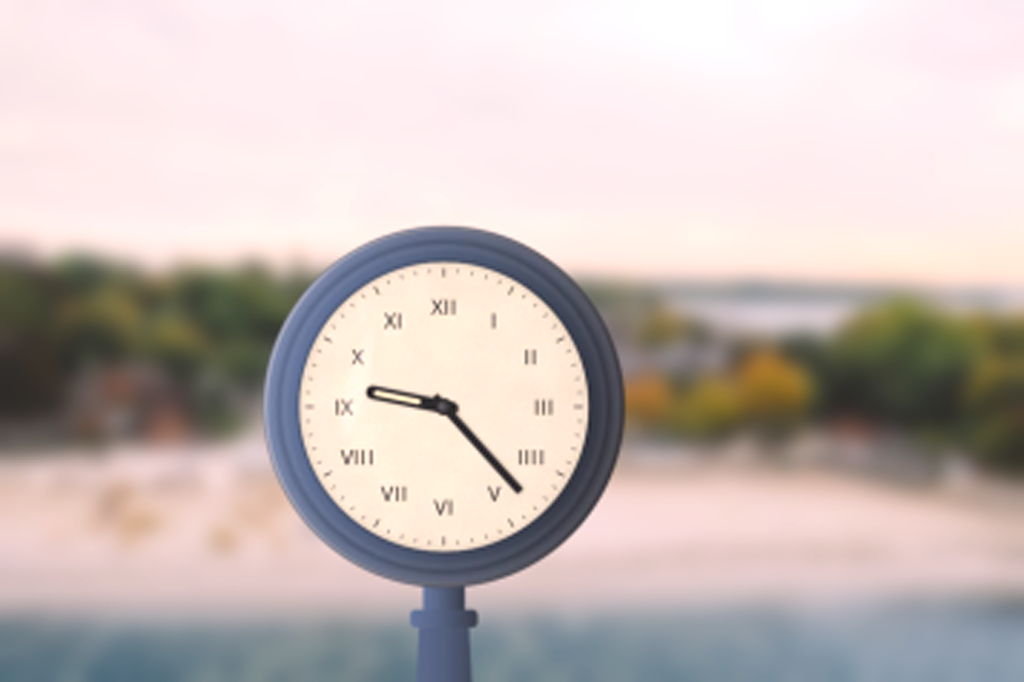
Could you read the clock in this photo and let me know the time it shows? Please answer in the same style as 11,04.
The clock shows 9,23
